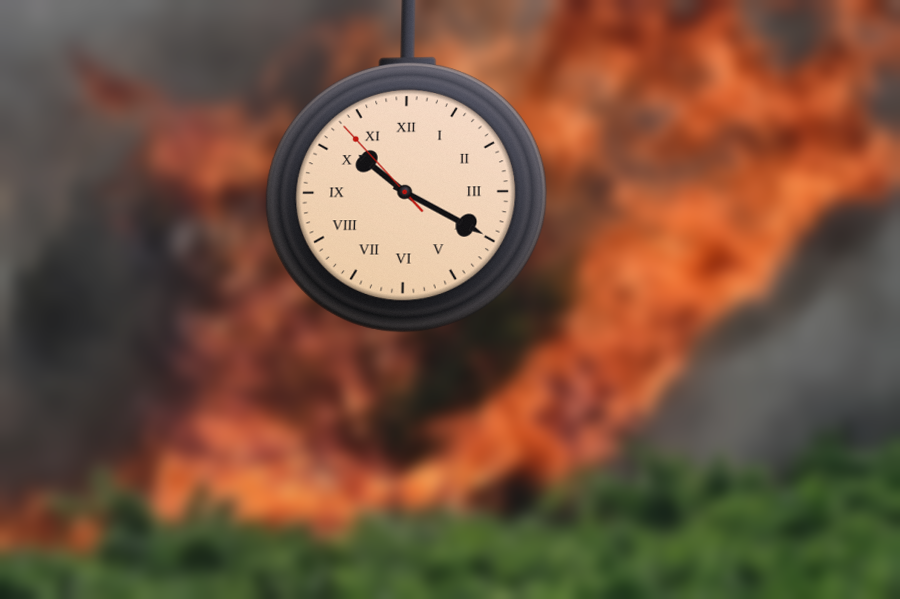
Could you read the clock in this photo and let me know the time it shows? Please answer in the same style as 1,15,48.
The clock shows 10,19,53
